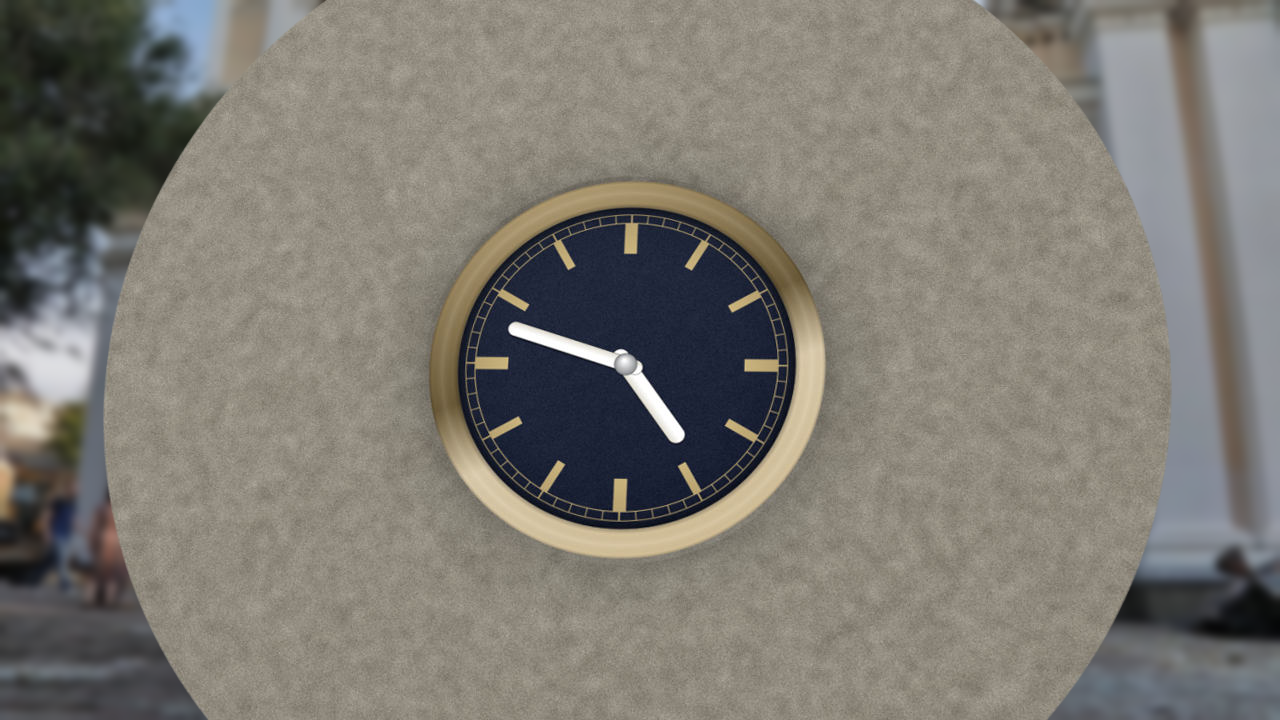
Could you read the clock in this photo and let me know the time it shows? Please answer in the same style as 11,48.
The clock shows 4,48
